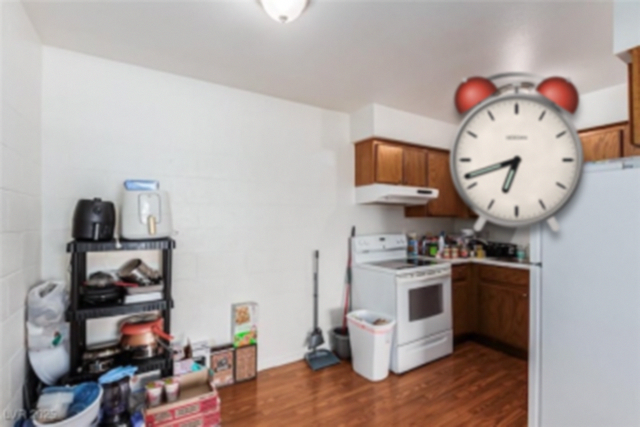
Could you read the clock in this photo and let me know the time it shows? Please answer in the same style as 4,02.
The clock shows 6,42
